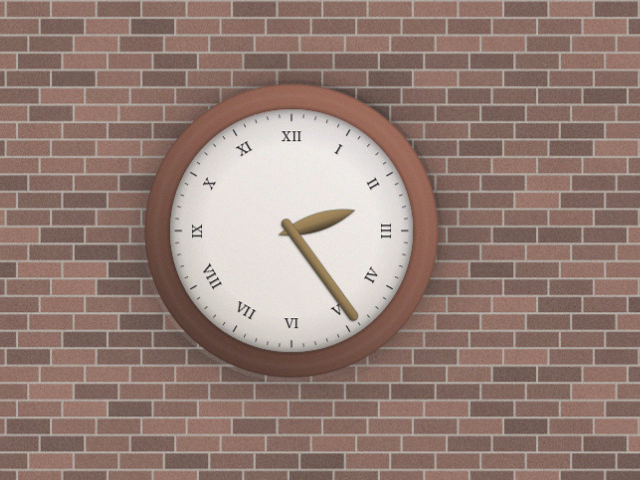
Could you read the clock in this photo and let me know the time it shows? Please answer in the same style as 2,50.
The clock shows 2,24
